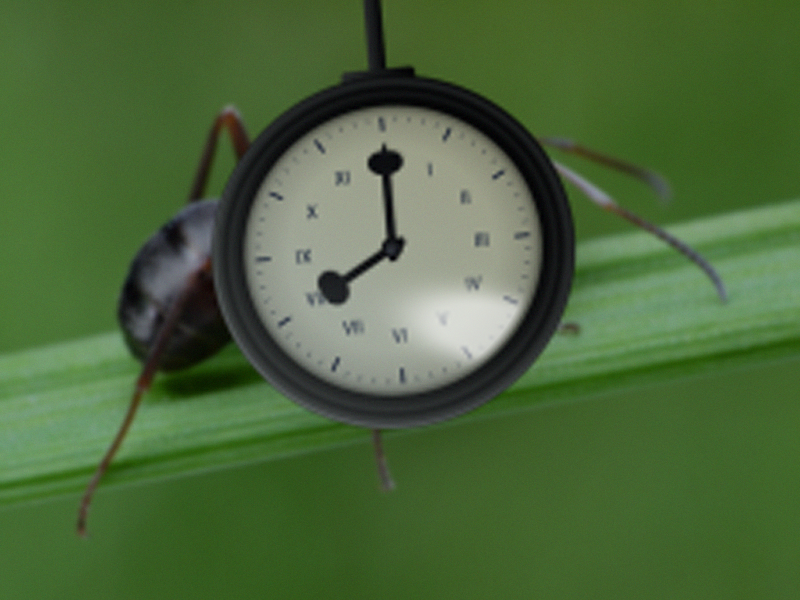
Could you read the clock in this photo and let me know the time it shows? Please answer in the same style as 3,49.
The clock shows 8,00
